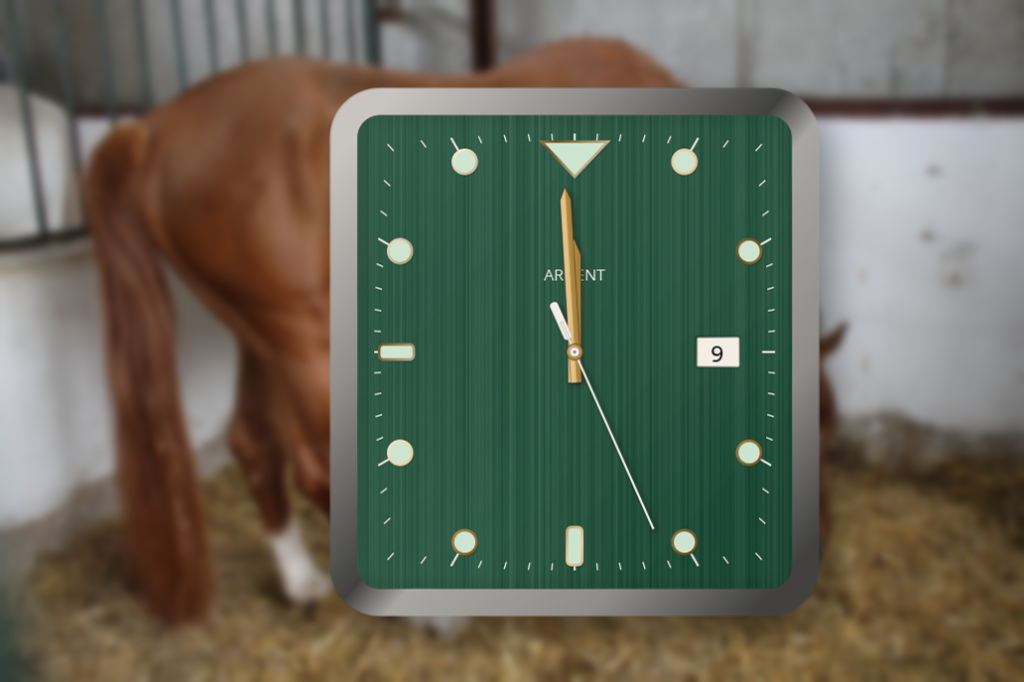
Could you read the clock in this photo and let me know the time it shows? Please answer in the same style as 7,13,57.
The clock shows 11,59,26
